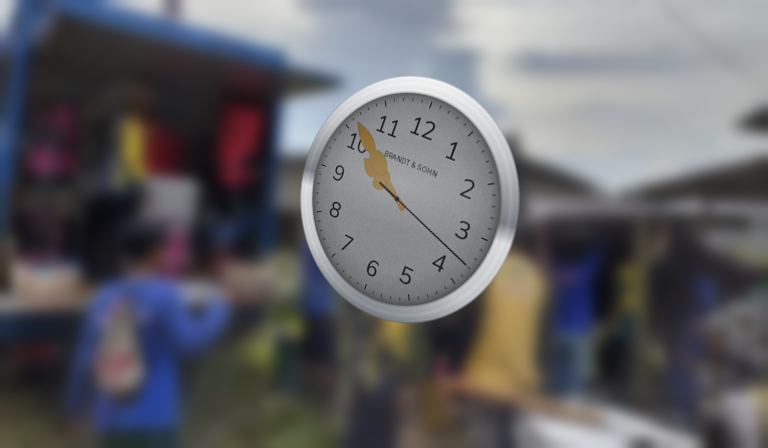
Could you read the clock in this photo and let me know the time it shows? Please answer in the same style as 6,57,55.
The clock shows 9,51,18
